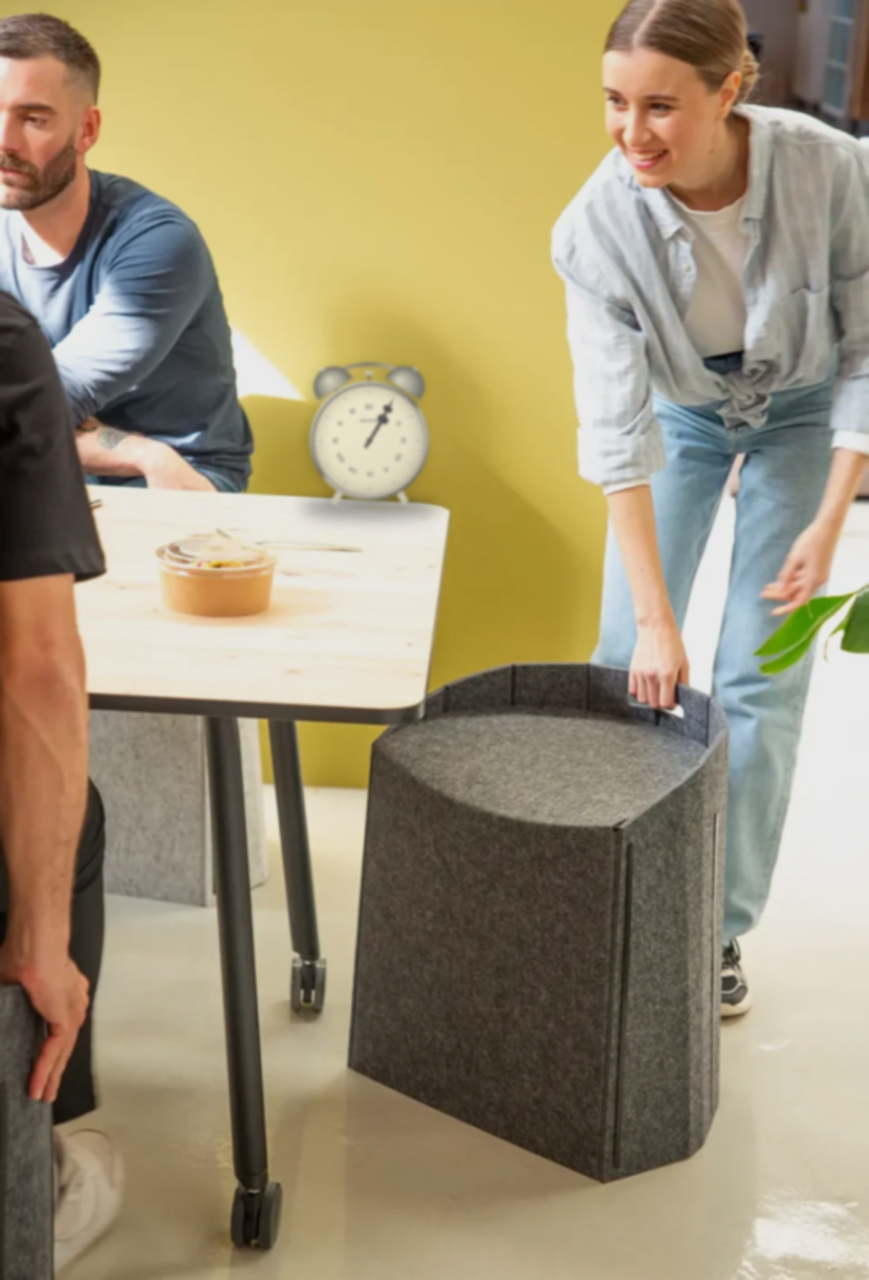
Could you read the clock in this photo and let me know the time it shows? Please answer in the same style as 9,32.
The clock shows 1,05
